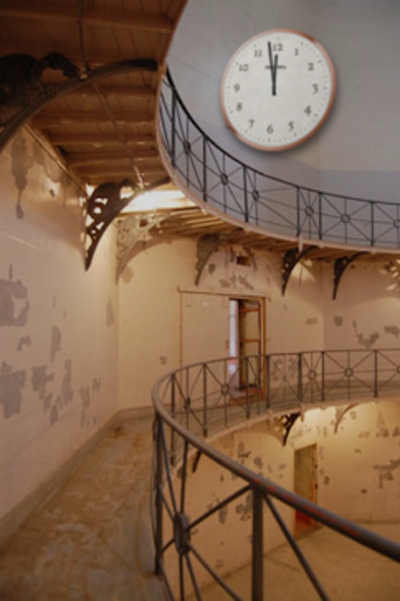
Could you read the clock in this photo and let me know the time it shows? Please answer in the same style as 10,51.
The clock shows 11,58
